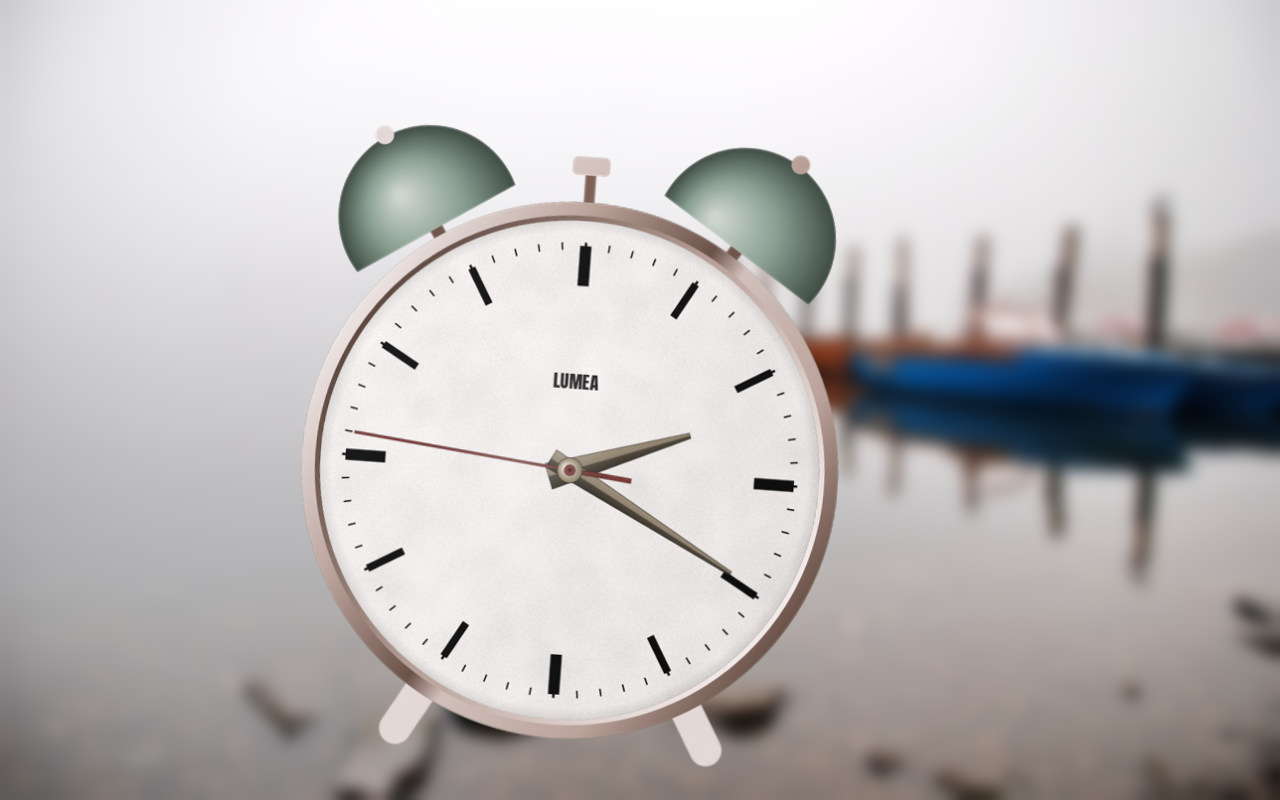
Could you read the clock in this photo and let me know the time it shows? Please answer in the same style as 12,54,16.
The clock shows 2,19,46
